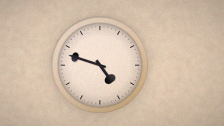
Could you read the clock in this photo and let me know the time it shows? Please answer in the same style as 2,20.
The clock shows 4,48
